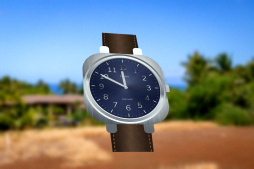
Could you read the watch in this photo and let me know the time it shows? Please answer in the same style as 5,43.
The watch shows 11,50
